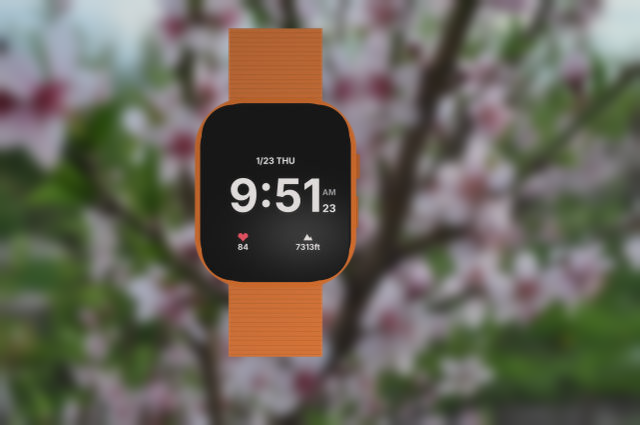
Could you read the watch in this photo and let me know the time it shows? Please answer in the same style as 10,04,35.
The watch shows 9,51,23
